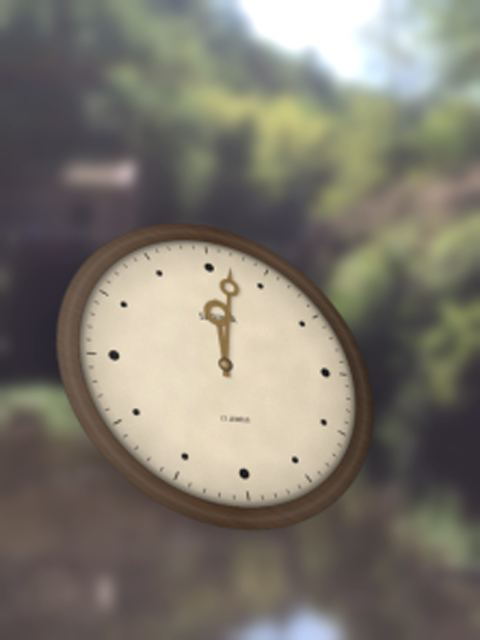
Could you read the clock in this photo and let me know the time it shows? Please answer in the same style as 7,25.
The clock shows 12,02
